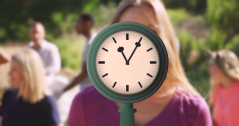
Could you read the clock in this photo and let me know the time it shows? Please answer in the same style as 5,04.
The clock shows 11,05
